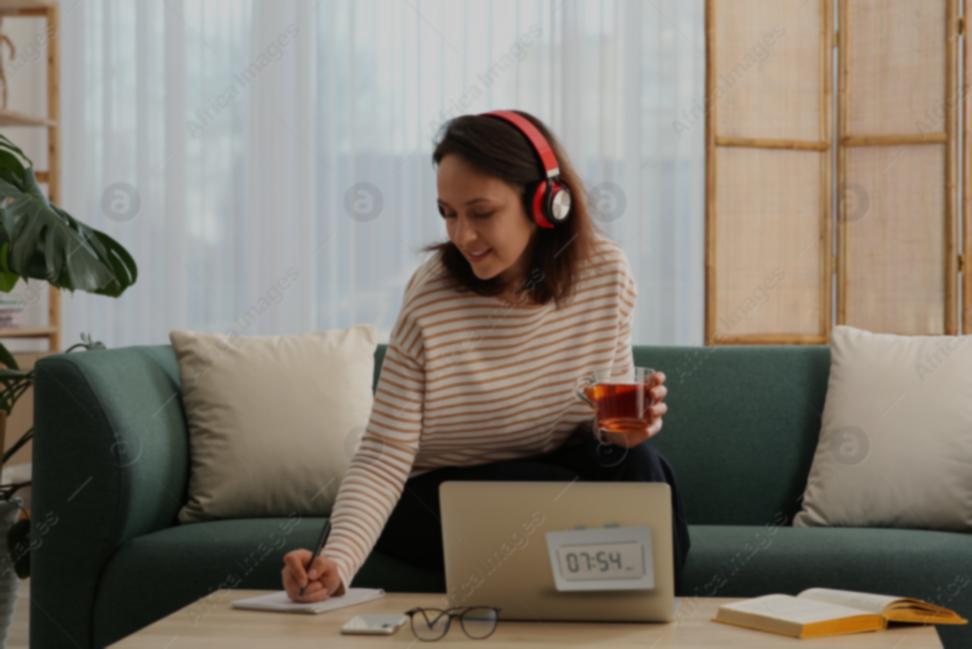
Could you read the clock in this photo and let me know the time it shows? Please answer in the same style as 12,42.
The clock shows 7,54
